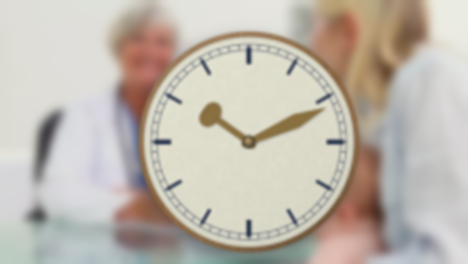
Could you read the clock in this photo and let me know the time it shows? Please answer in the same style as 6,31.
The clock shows 10,11
